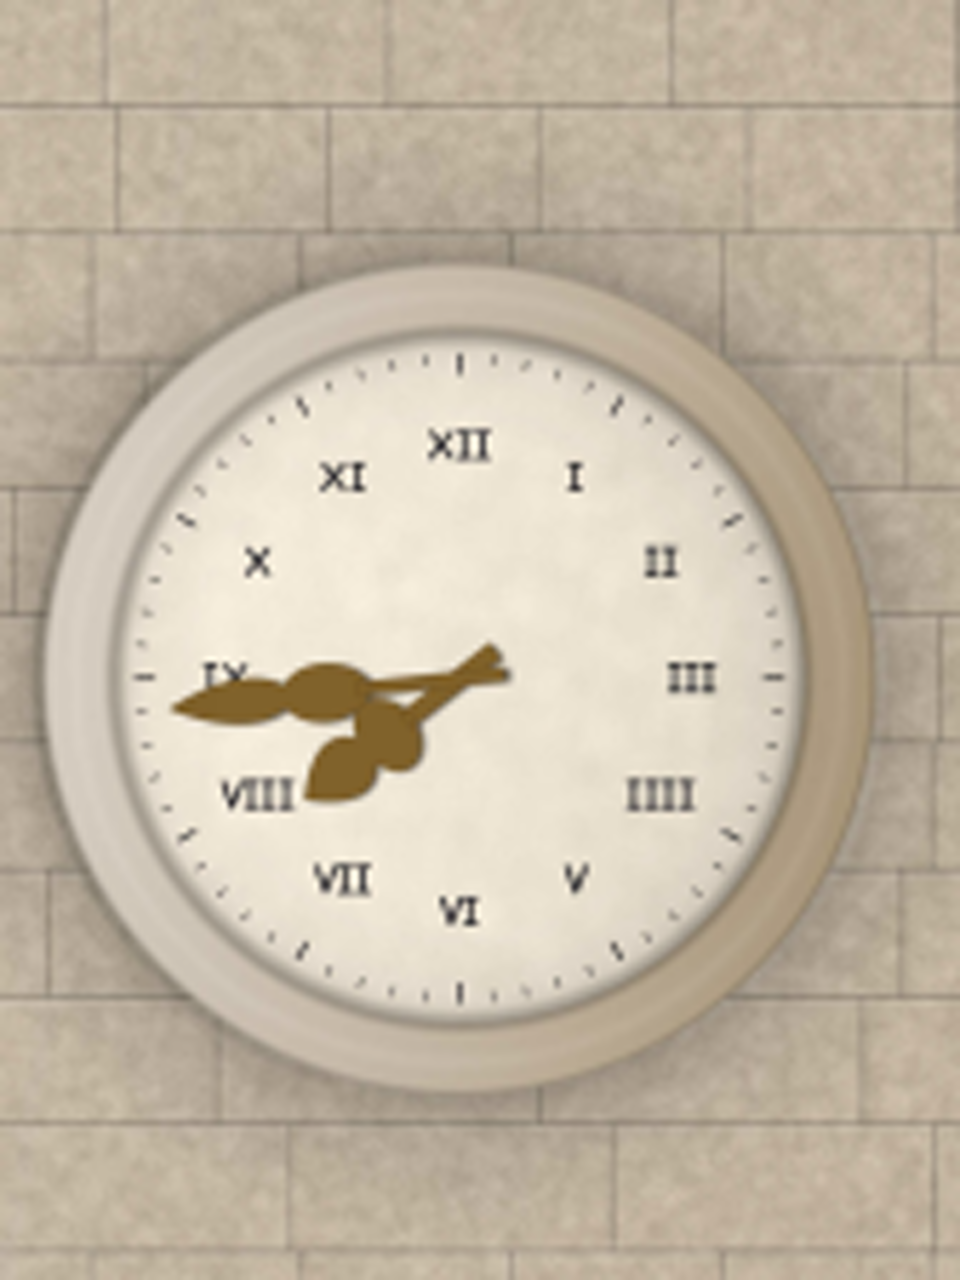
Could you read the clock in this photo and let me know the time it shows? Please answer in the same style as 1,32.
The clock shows 7,44
